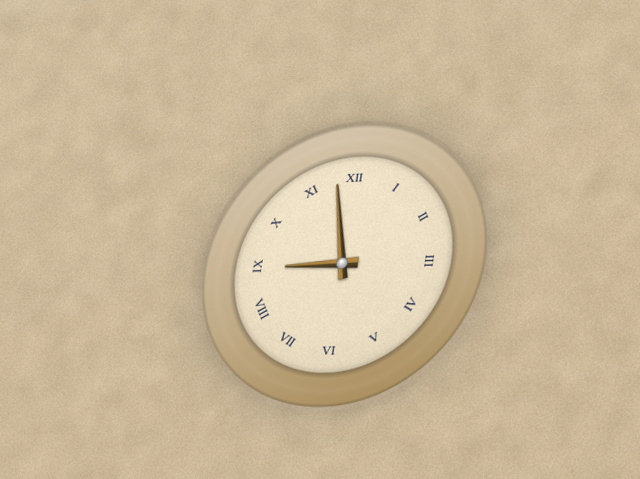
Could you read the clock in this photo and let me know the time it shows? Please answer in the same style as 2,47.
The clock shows 8,58
